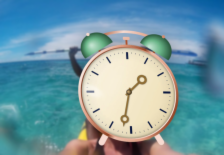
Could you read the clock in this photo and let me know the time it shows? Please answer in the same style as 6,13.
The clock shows 1,32
